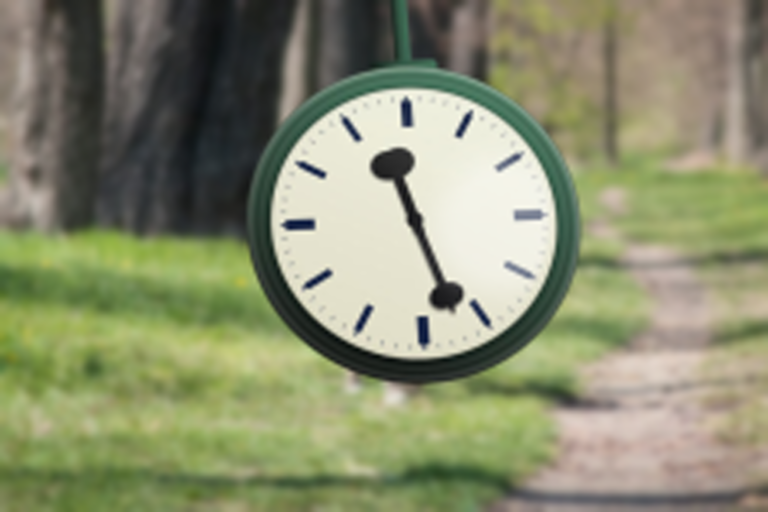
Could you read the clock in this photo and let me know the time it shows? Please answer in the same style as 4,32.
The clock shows 11,27
